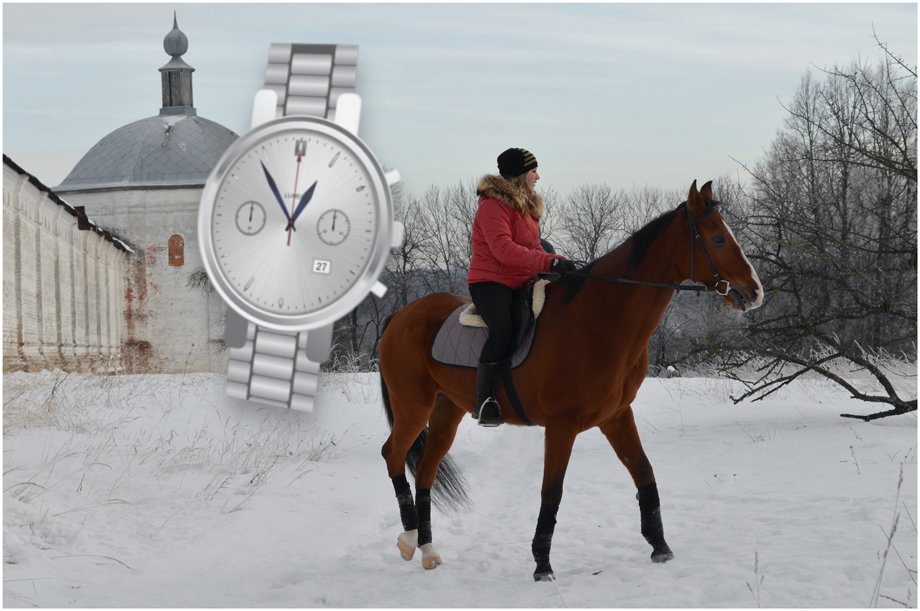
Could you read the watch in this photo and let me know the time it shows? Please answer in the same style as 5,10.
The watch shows 12,54
